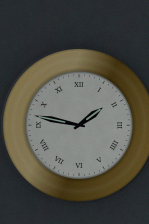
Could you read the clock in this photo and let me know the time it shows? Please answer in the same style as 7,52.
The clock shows 1,47
